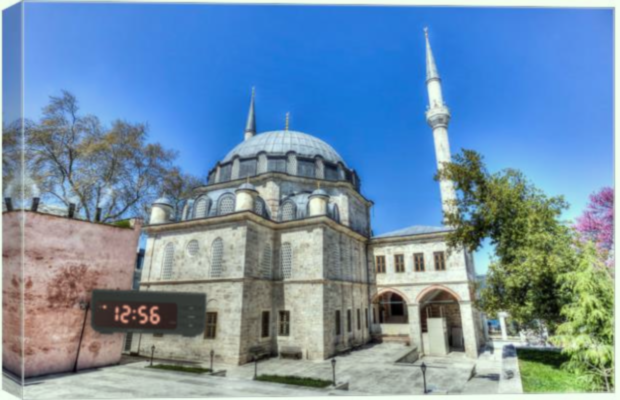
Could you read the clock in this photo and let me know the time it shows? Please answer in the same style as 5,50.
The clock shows 12,56
